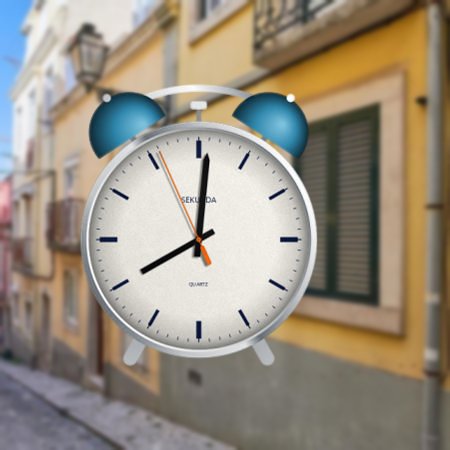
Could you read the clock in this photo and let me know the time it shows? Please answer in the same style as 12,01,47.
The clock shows 8,00,56
